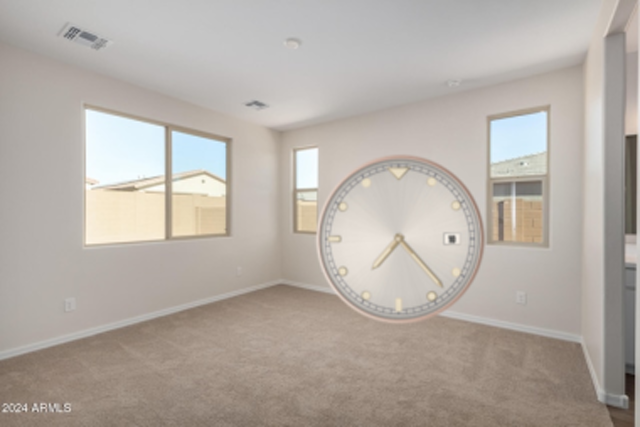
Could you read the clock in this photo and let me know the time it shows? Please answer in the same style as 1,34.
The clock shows 7,23
